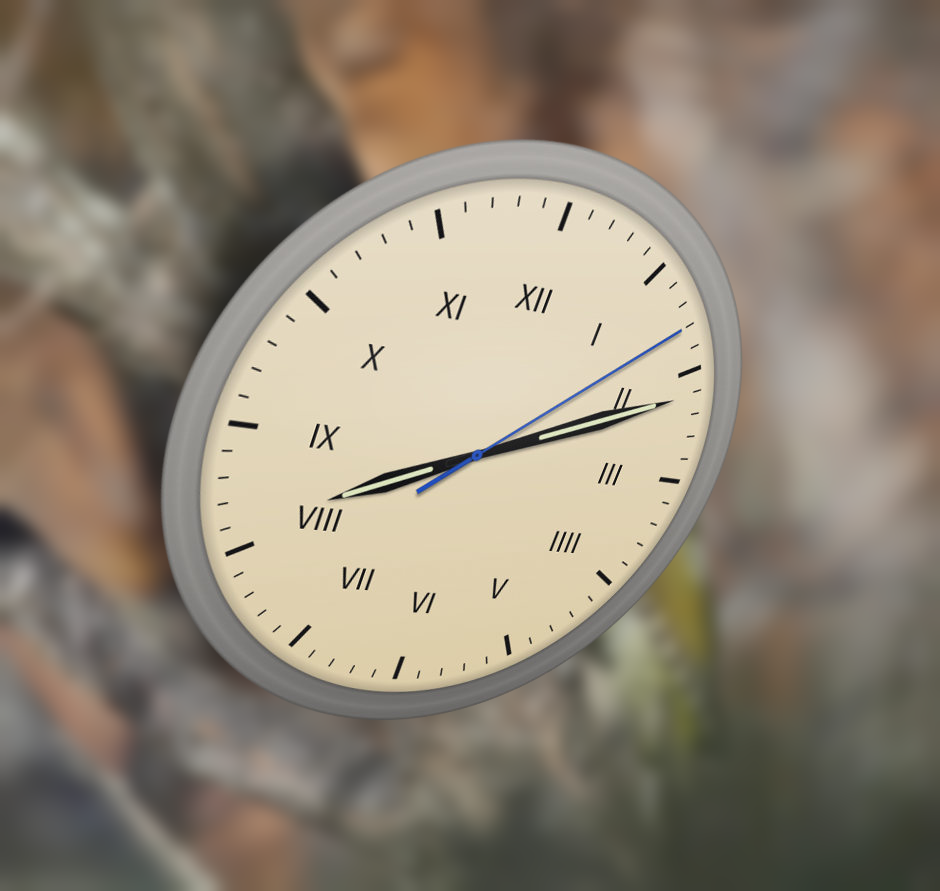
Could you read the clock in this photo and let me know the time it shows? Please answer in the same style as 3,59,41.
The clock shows 8,11,08
